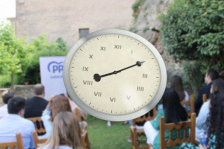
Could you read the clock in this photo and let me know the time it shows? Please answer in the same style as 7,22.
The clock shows 8,10
